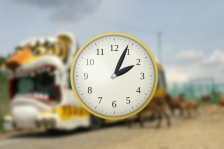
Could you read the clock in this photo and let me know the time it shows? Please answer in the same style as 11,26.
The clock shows 2,04
